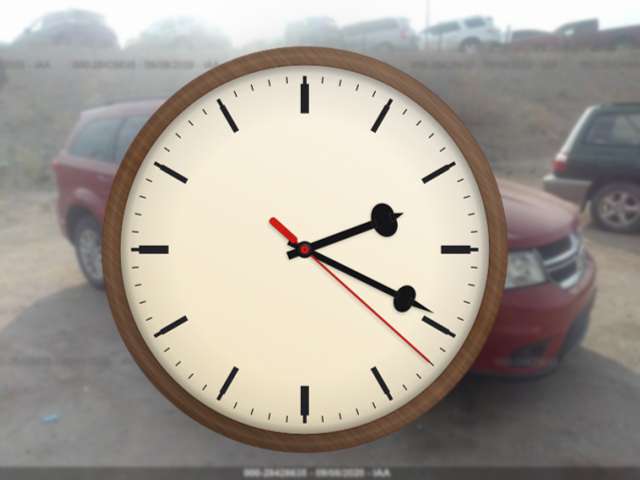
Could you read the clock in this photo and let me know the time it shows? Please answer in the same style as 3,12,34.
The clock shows 2,19,22
